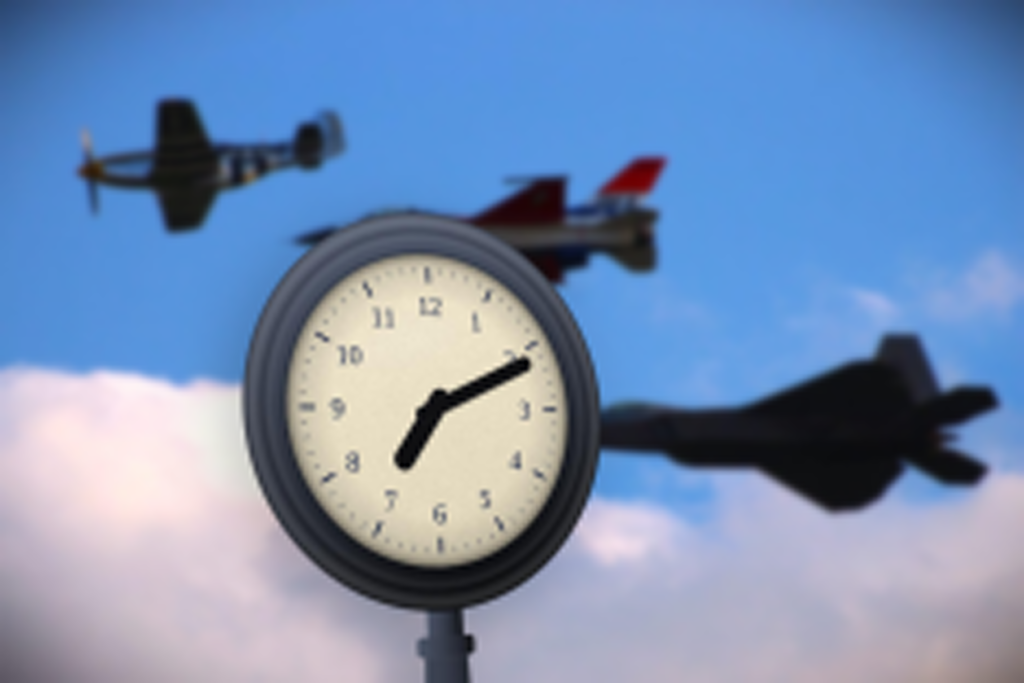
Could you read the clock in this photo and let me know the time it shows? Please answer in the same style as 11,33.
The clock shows 7,11
